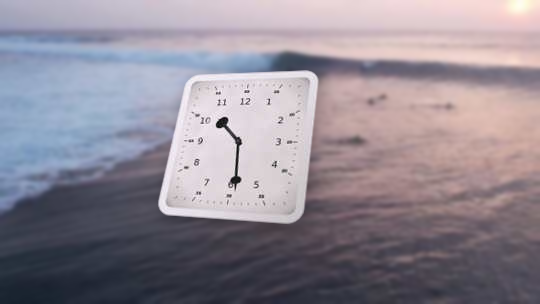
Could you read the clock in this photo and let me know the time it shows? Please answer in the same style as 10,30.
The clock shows 10,29
